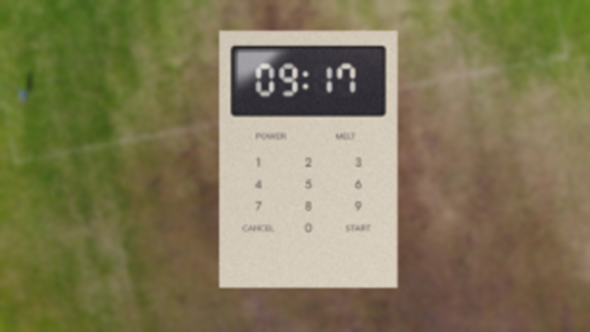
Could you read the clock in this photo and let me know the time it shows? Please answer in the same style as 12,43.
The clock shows 9,17
